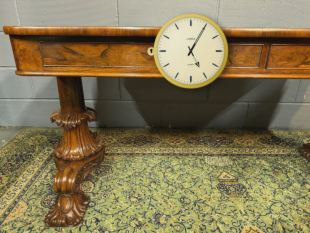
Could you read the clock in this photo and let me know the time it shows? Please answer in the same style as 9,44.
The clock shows 5,05
